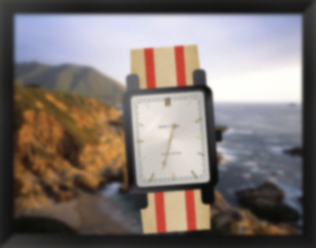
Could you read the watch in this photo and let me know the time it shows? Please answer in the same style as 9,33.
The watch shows 12,33
